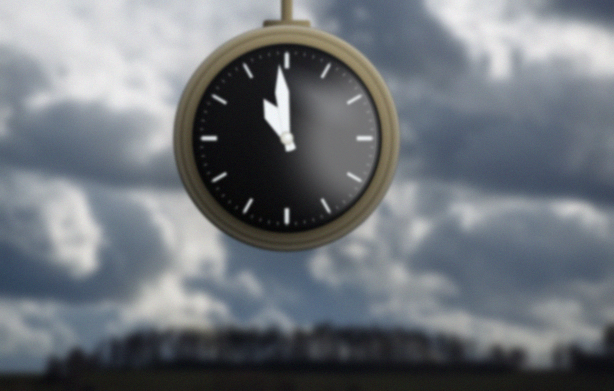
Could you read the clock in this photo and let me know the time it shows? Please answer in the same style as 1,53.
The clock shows 10,59
